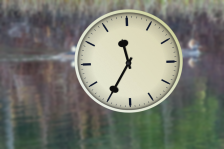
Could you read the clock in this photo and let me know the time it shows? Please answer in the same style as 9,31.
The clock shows 11,35
